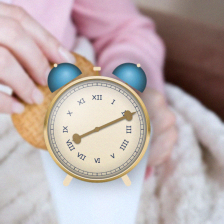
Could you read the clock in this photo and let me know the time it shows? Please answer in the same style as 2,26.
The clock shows 8,11
